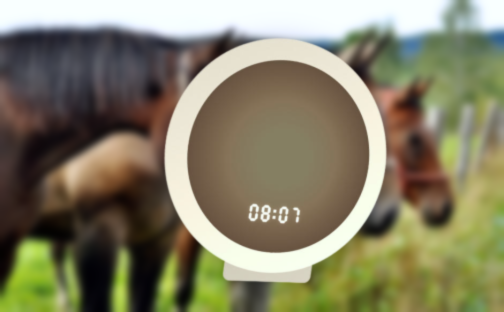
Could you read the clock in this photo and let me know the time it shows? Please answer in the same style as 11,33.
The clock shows 8,07
